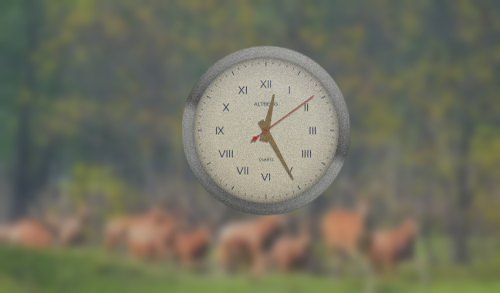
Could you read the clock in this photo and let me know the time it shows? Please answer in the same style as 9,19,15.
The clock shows 12,25,09
